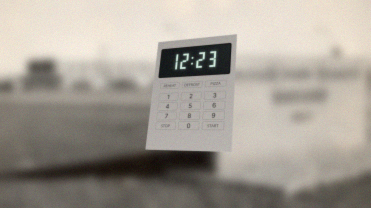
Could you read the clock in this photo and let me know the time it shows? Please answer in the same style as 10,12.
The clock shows 12,23
